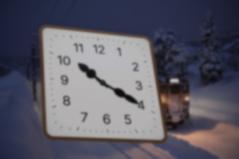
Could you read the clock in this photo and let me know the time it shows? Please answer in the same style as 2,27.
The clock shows 10,20
